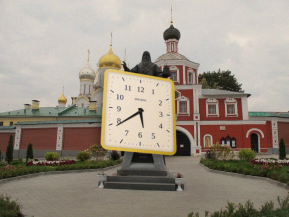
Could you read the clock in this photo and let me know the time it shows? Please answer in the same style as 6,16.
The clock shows 5,39
